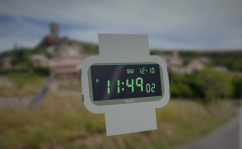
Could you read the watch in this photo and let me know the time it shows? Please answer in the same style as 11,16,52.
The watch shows 11,49,02
